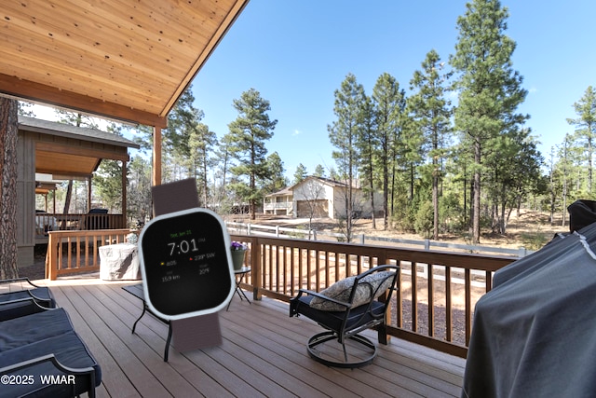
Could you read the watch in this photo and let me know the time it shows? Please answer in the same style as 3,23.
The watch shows 7,01
